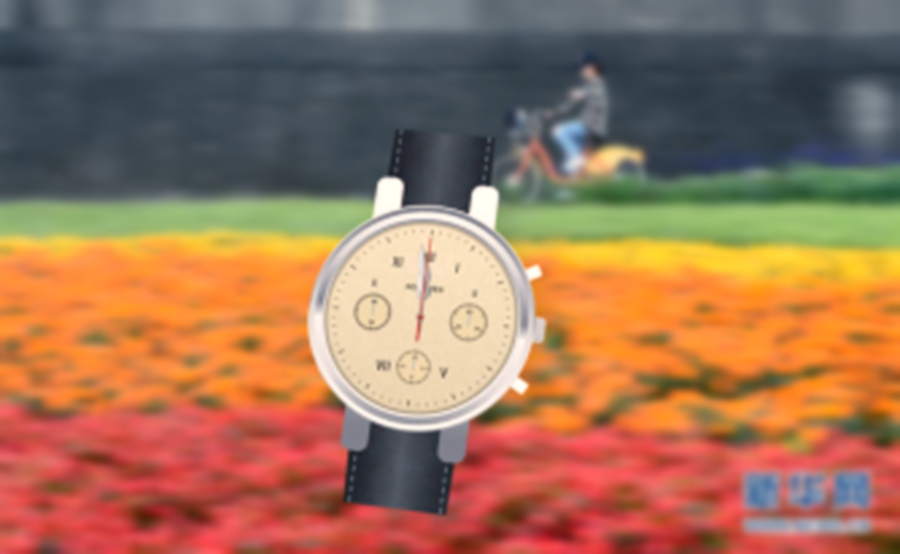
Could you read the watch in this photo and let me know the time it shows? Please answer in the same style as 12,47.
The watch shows 11,59
